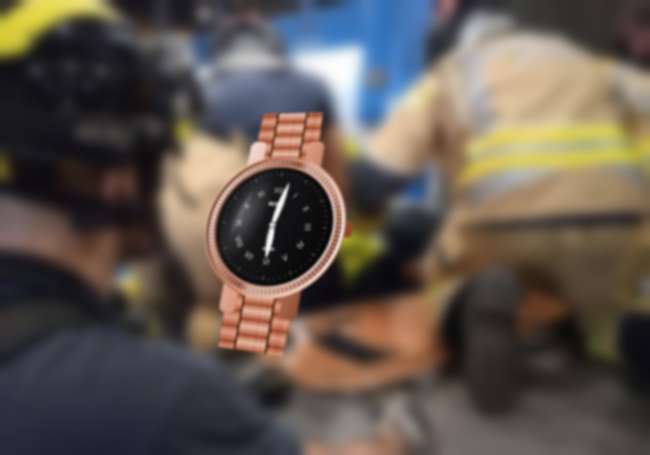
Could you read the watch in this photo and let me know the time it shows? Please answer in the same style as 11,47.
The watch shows 6,02
